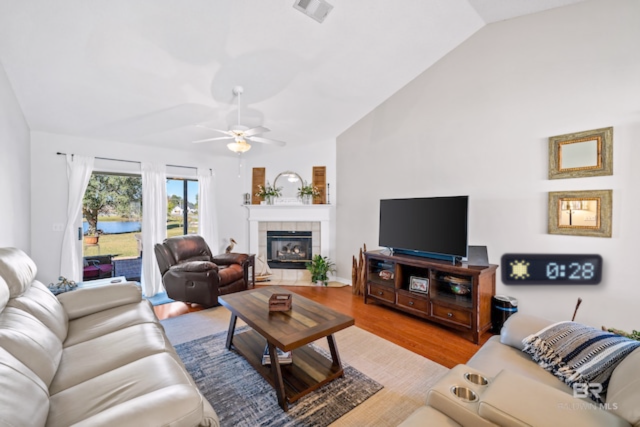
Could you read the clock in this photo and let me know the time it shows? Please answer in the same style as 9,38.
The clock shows 0,28
